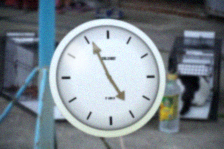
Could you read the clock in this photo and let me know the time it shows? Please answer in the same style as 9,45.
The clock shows 4,56
